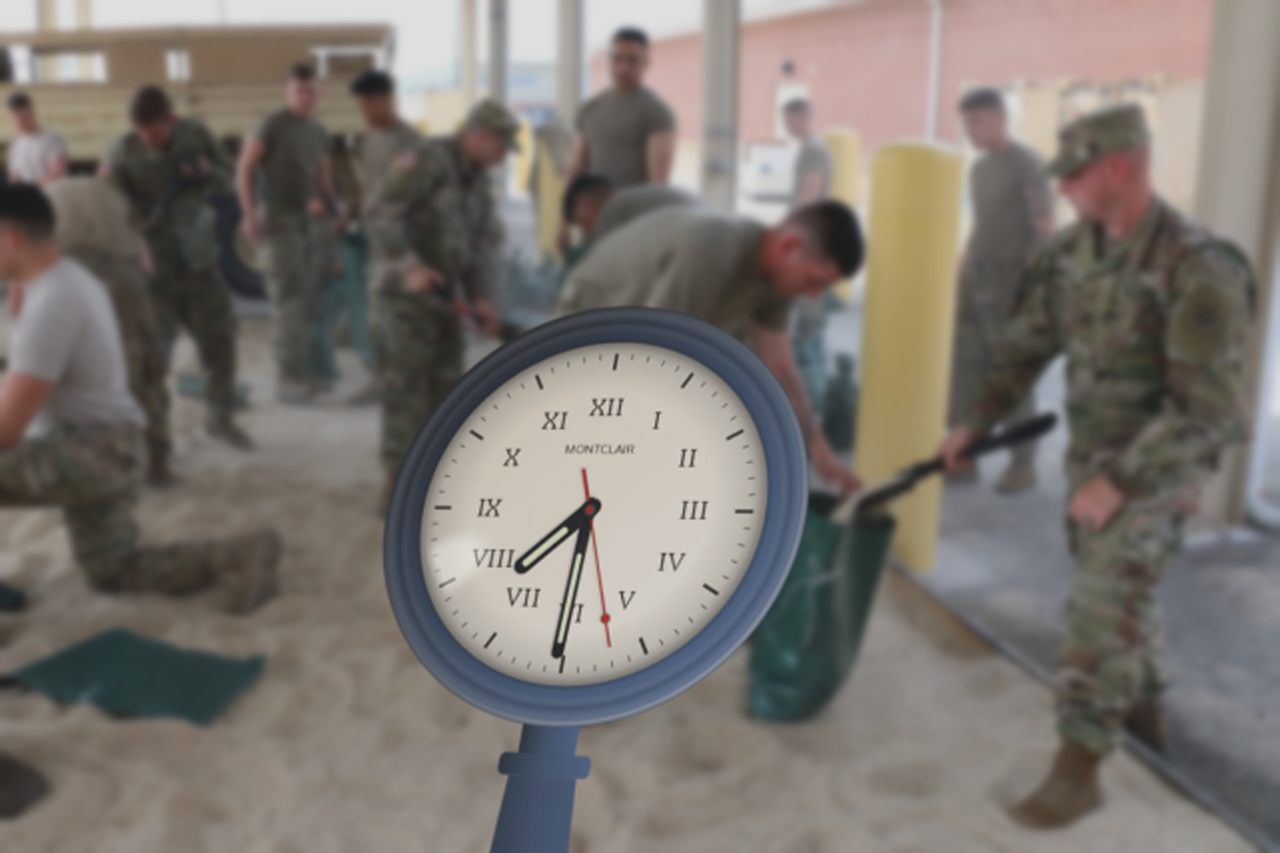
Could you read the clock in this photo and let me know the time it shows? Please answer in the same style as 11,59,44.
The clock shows 7,30,27
